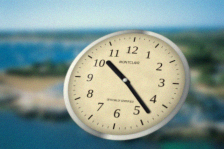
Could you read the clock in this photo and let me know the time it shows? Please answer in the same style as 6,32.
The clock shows 10,23
